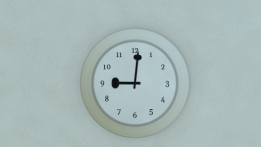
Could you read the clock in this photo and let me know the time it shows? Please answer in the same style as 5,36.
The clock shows 9,01
